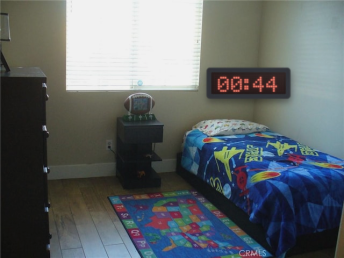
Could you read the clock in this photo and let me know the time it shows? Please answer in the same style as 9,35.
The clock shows 0,44
